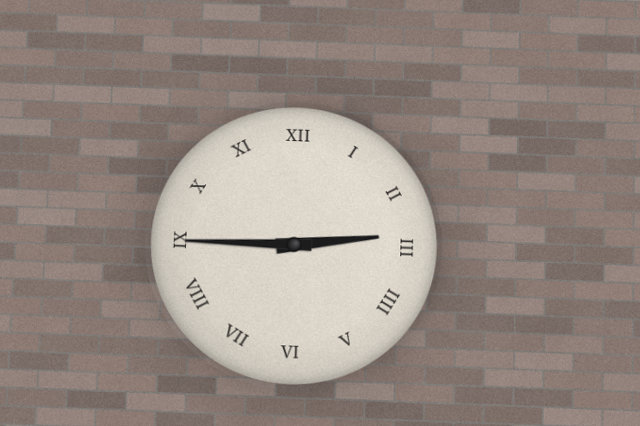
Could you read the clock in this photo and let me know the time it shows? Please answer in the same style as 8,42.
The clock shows 2,45
